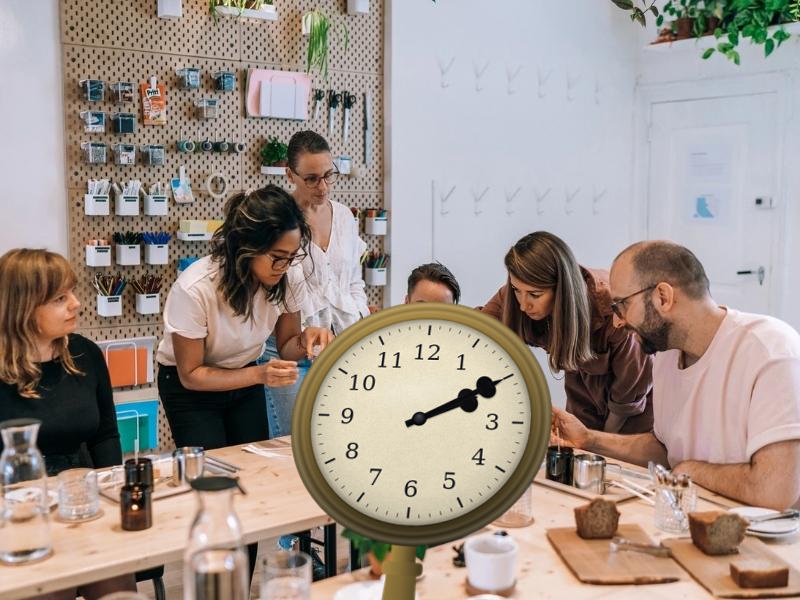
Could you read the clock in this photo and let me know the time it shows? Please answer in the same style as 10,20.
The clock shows 2,10
